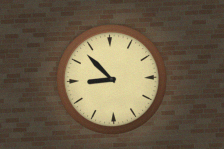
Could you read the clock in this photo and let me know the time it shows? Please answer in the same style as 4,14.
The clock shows 8,53
